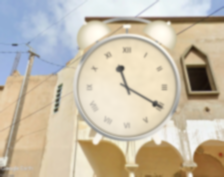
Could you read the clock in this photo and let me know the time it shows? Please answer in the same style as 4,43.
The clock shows 11,20
